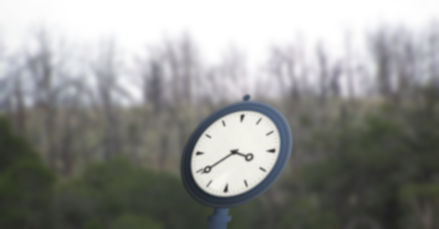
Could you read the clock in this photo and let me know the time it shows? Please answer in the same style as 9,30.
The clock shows 3,39
